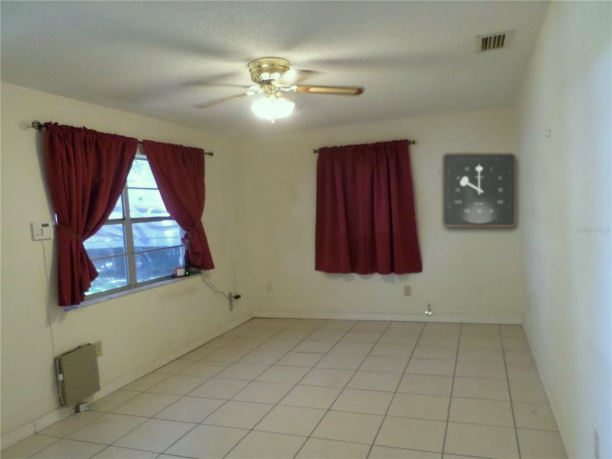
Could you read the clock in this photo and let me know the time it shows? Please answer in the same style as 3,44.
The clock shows 10,00
